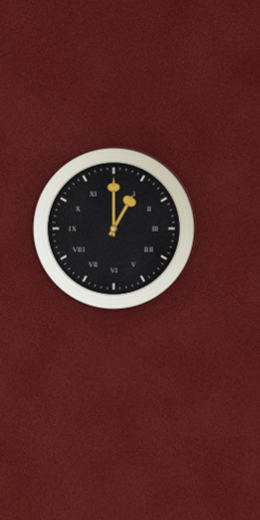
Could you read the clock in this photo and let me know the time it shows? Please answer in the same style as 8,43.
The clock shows 1,00
